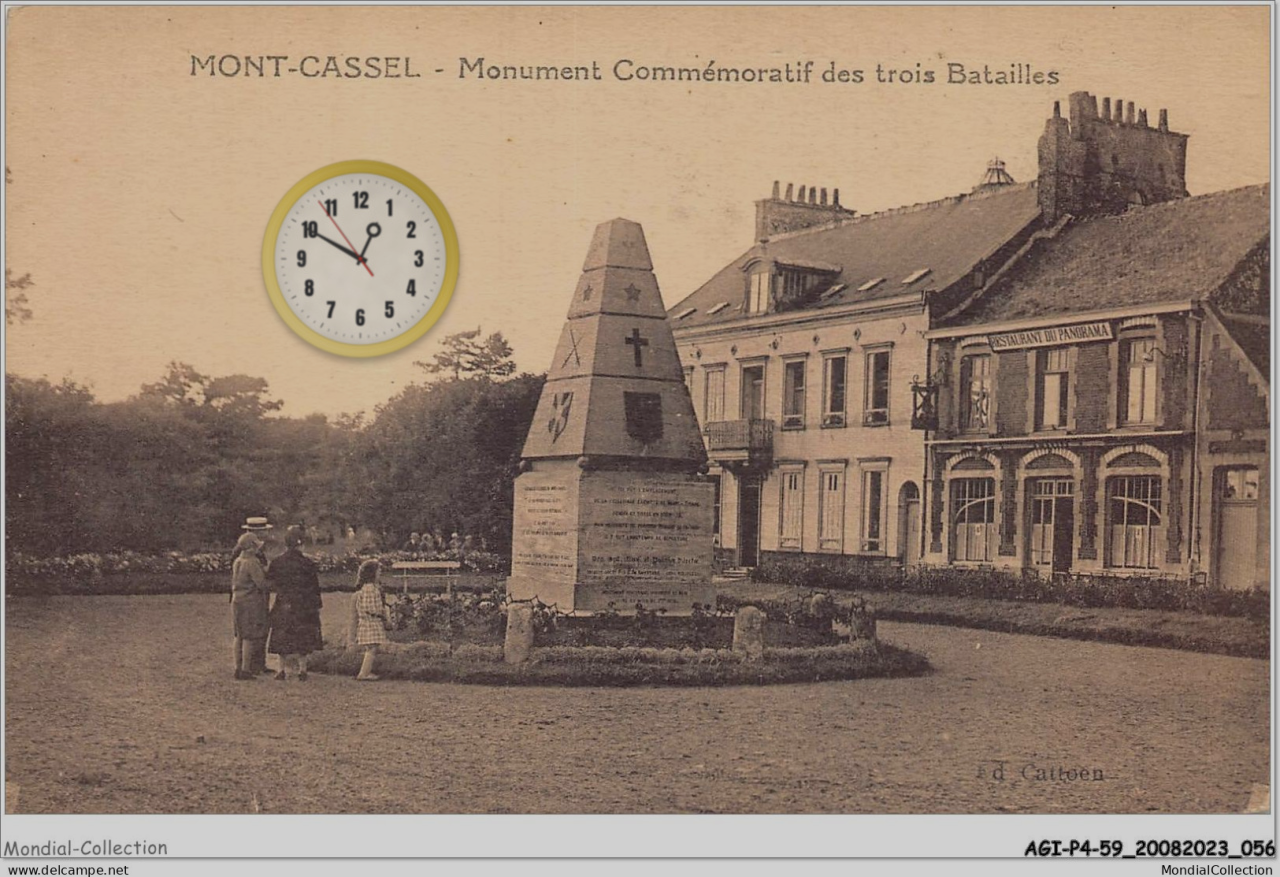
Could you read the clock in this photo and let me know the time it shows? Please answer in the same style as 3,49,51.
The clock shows 12,49,54
